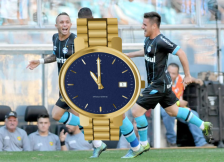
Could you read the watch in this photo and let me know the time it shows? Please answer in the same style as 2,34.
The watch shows 11,00
